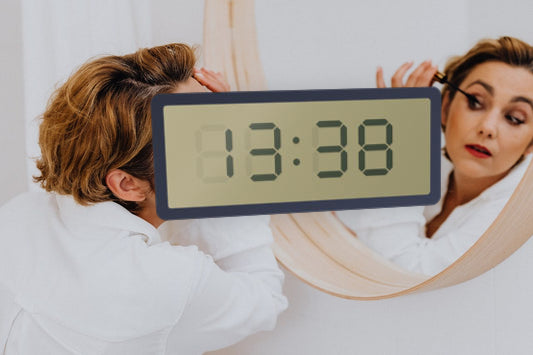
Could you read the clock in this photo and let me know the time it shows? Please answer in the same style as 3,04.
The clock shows 13,38
